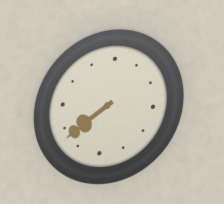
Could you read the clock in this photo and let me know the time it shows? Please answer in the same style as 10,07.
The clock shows 7,38
